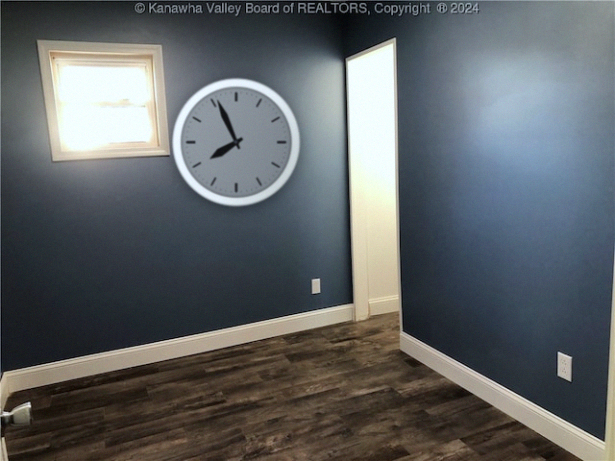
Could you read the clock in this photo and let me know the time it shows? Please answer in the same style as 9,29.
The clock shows 7,56
